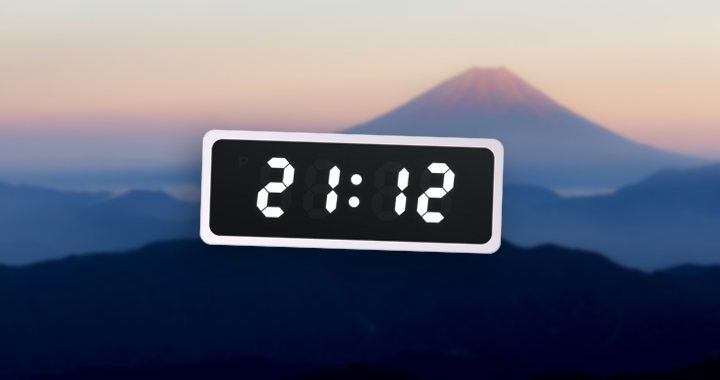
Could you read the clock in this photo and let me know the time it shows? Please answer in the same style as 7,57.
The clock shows 21,12
